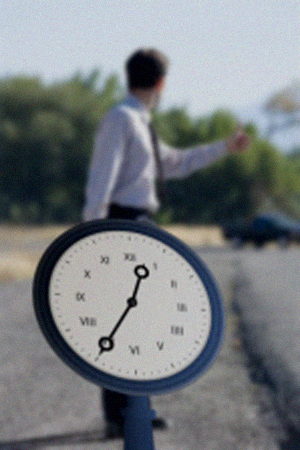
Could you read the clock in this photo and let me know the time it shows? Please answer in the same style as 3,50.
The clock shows 12,35
